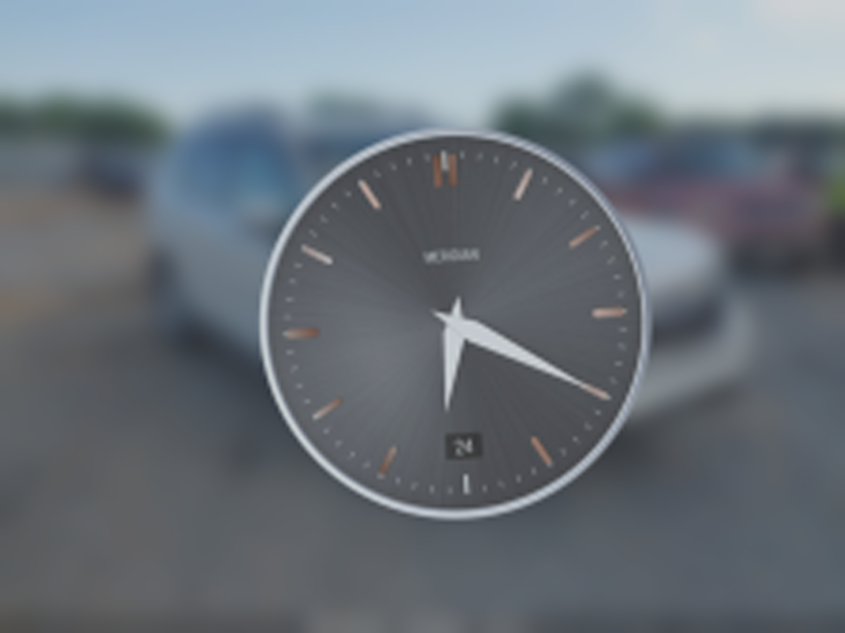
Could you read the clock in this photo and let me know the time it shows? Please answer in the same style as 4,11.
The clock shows 6,20
